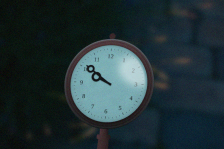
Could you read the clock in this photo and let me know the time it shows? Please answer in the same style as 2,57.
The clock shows 9,51
